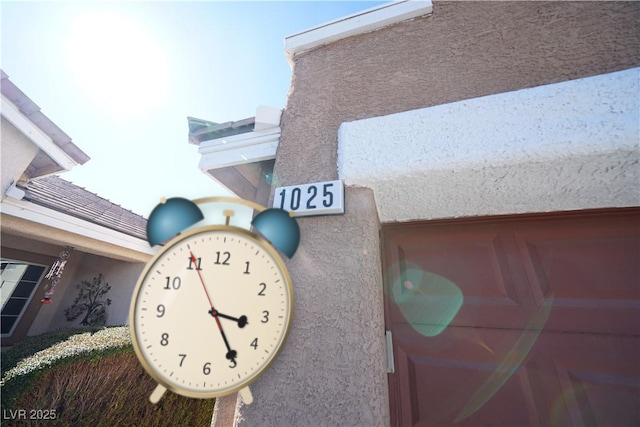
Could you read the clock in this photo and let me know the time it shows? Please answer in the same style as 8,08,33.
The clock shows 3,24,55
